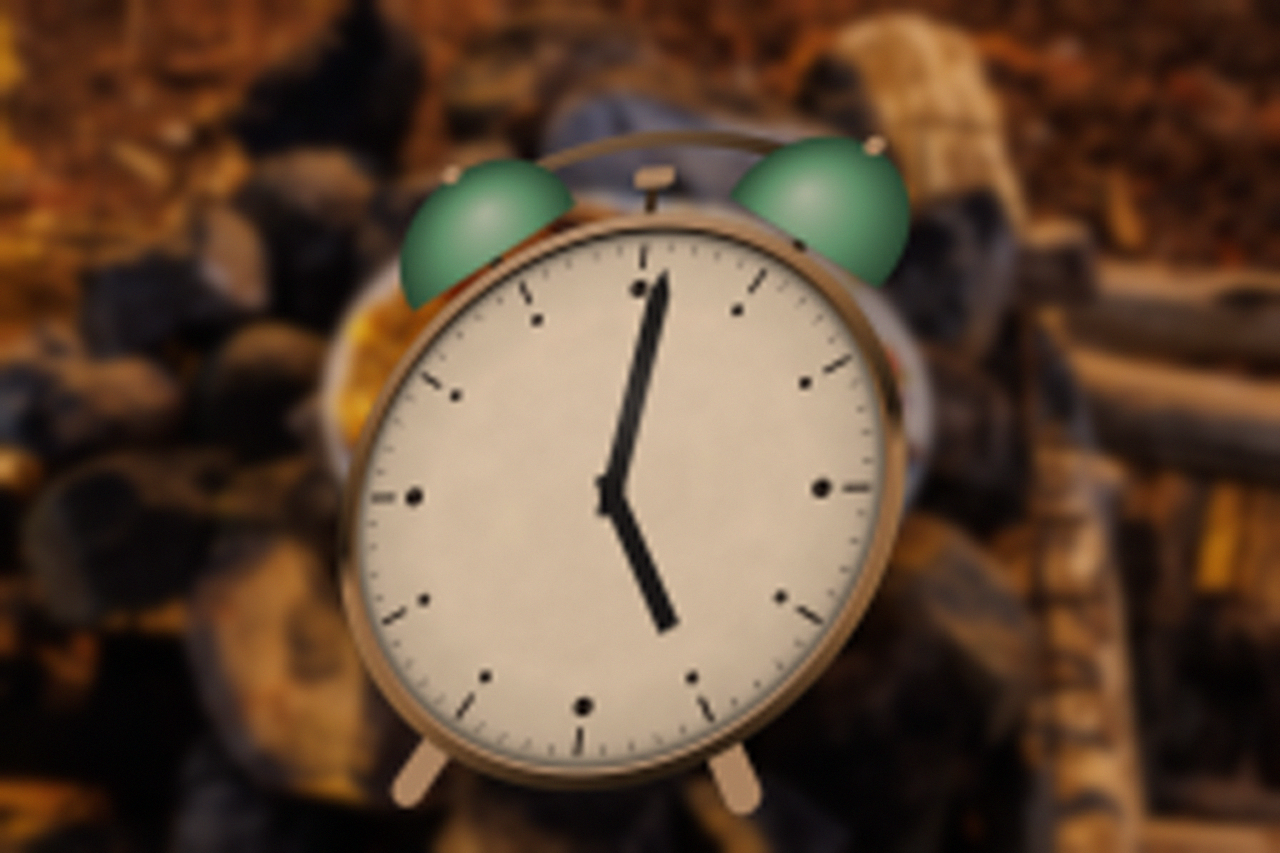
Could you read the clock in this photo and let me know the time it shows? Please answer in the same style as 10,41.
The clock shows 5,01
